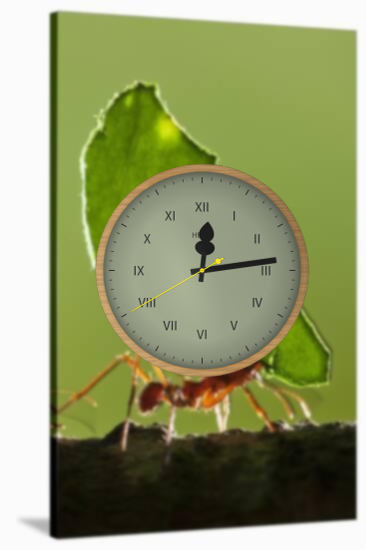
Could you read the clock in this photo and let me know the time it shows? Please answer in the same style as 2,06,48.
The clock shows 12,13,40
